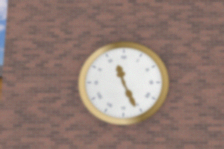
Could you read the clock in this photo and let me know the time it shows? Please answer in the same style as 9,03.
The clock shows 11,26
